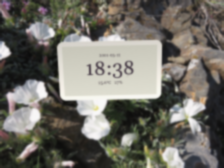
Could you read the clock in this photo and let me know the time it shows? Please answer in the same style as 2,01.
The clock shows 18,38
